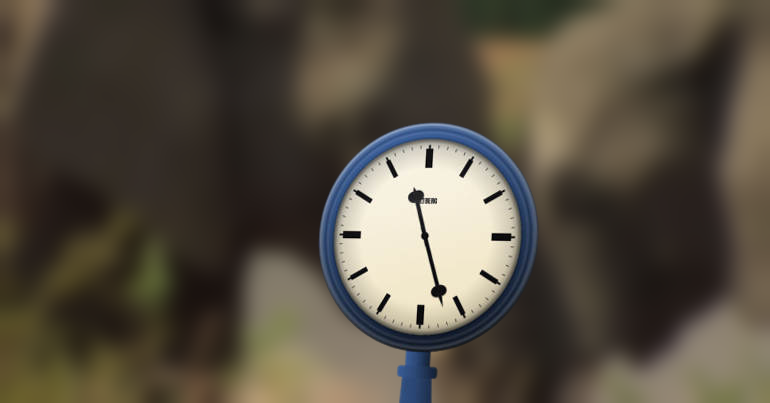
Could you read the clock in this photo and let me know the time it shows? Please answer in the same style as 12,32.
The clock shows 11,27
